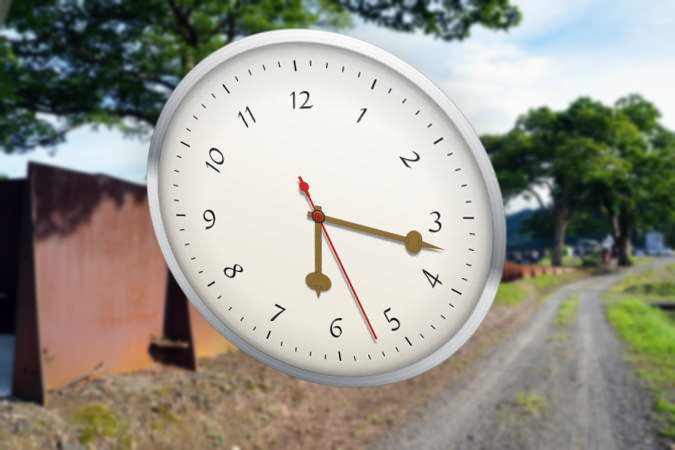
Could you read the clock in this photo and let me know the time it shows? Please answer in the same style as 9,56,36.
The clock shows 6,17,27
